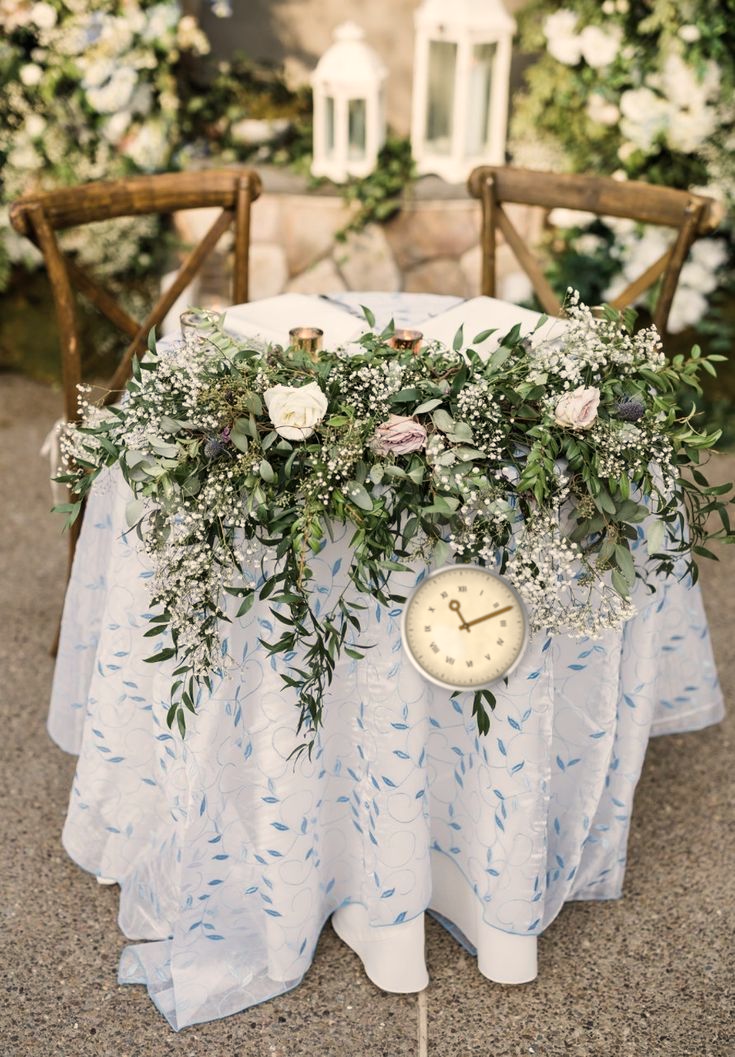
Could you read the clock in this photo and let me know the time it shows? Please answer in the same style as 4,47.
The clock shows 11,12
